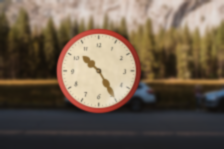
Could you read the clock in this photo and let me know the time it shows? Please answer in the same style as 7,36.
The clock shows 10,25
